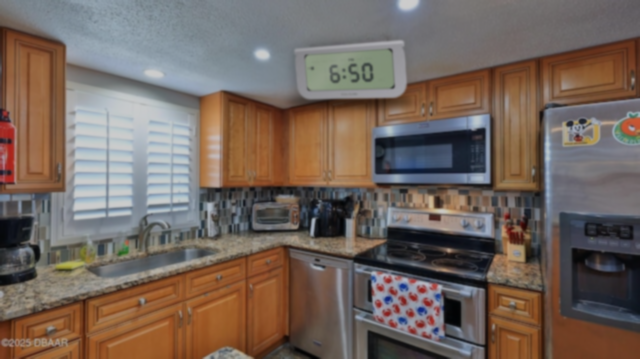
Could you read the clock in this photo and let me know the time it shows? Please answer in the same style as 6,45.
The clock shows 6,50
